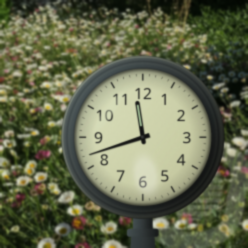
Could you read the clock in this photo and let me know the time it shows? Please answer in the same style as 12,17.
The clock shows 11,42
